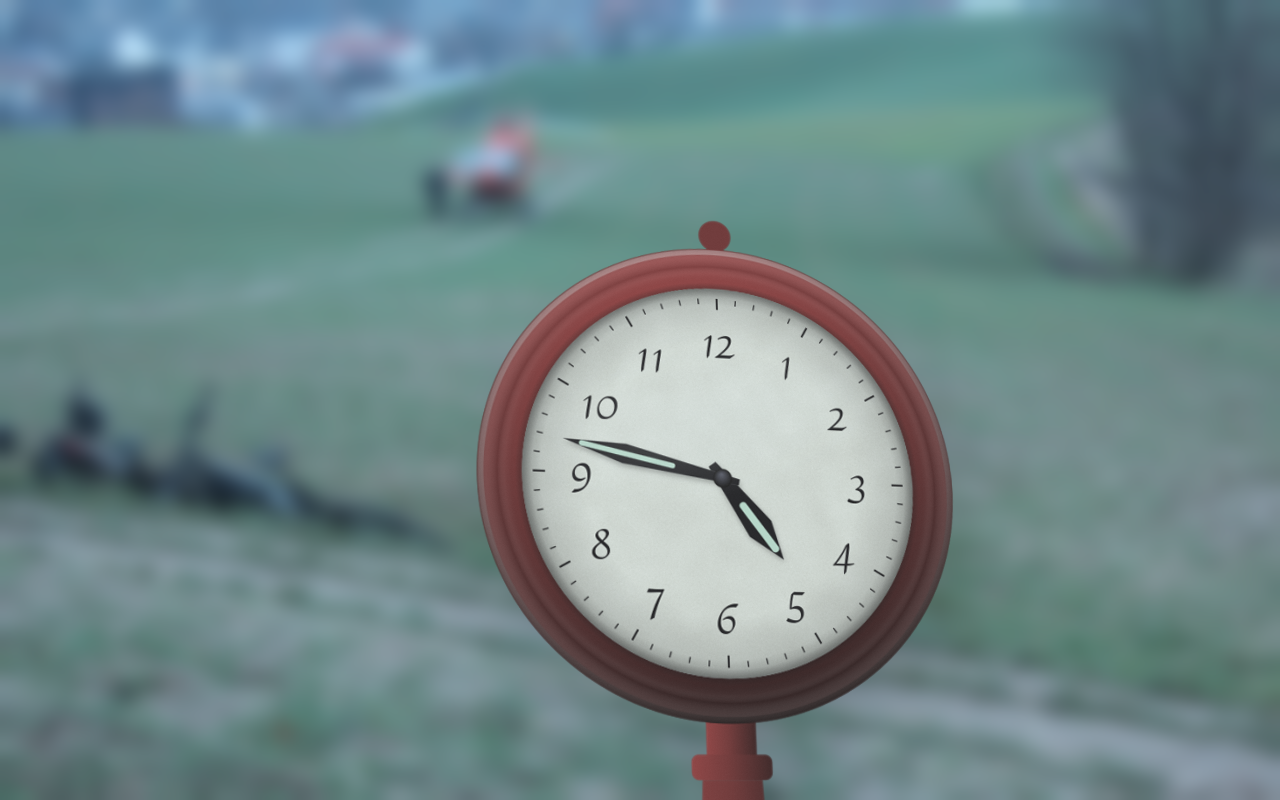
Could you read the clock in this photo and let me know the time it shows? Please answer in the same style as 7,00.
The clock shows 4,47
